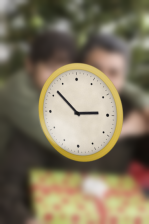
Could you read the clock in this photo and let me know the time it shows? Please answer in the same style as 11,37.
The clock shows 2,52
